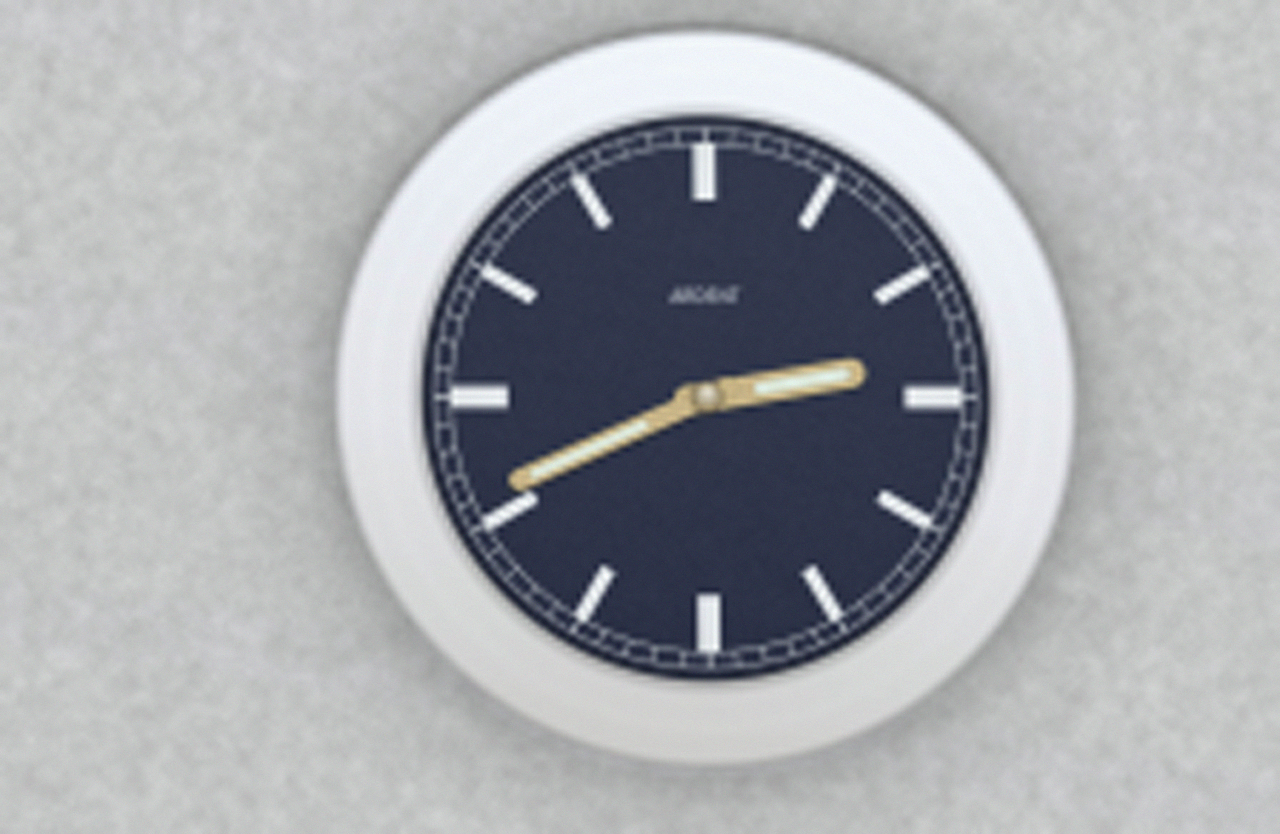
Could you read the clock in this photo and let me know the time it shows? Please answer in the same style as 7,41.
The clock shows 2,41
